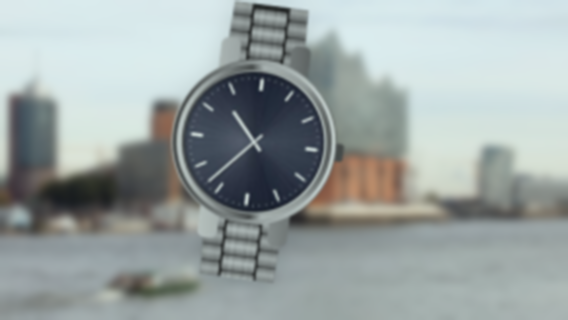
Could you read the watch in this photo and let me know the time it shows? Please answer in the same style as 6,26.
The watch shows 10,37
